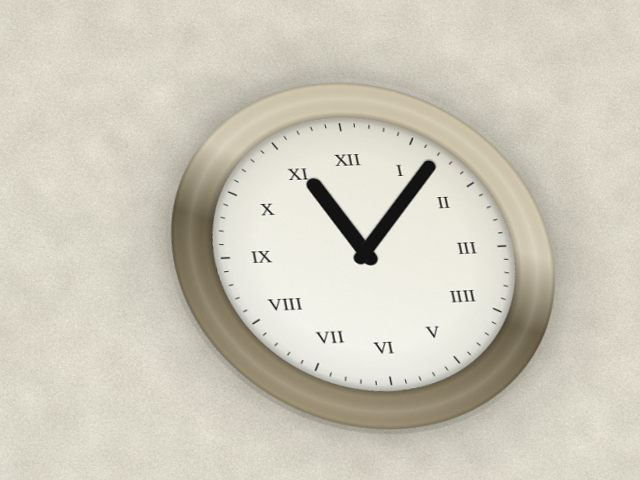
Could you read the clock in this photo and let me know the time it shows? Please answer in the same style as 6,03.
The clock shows 11,07
